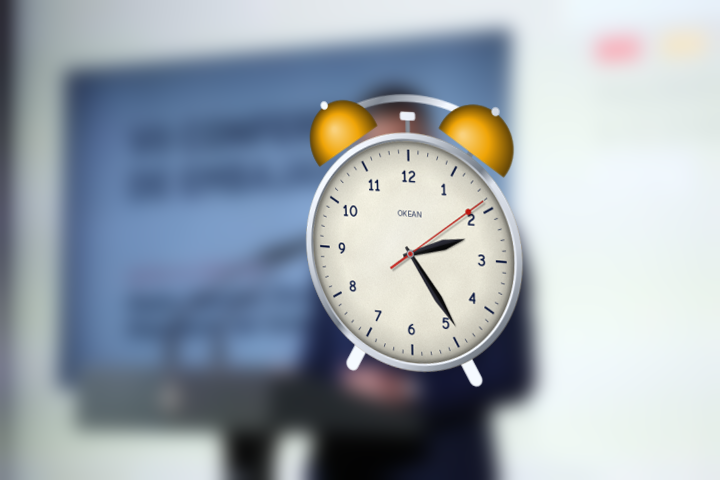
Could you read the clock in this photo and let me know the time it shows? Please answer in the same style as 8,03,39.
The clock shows 2,24,09
